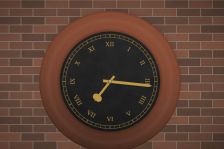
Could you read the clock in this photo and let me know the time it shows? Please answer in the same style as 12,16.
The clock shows 7,16
